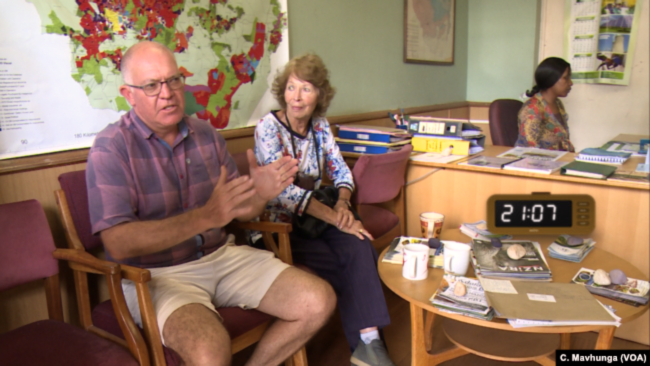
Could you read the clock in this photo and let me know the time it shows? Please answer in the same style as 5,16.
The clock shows 21,07
